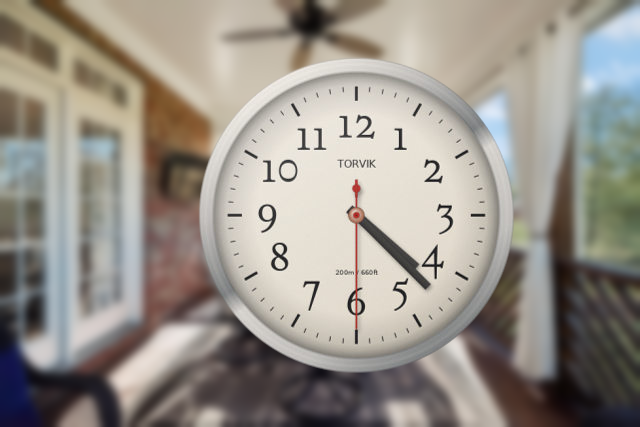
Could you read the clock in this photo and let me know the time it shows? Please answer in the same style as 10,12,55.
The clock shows 4,22,30
